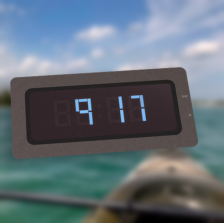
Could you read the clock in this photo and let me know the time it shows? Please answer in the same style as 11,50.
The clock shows 9,17
